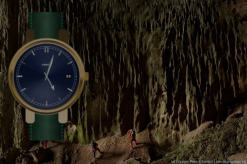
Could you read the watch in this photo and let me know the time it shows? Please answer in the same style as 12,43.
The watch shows 5,03
